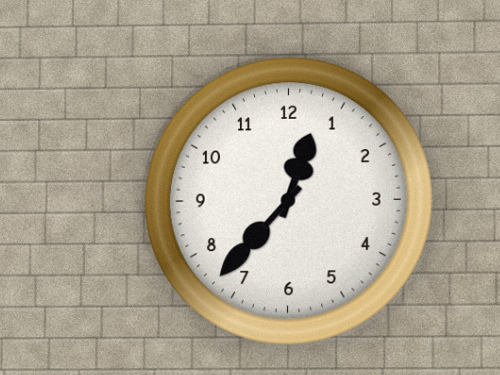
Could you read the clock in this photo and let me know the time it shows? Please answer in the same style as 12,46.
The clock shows 12,37
